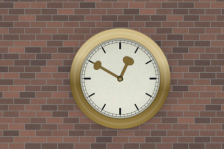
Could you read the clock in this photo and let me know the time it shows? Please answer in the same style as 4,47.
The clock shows 12,50
